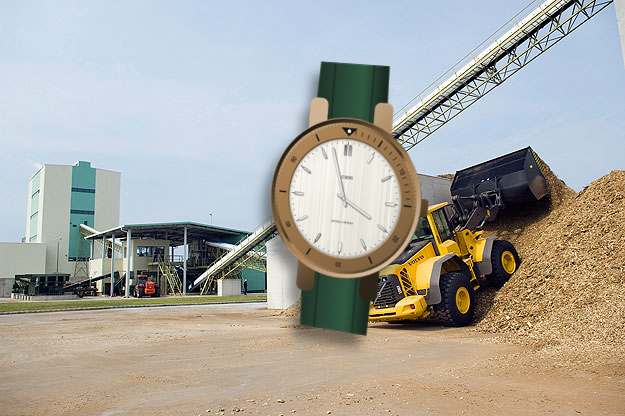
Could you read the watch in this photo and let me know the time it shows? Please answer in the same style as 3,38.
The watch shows 3,57
